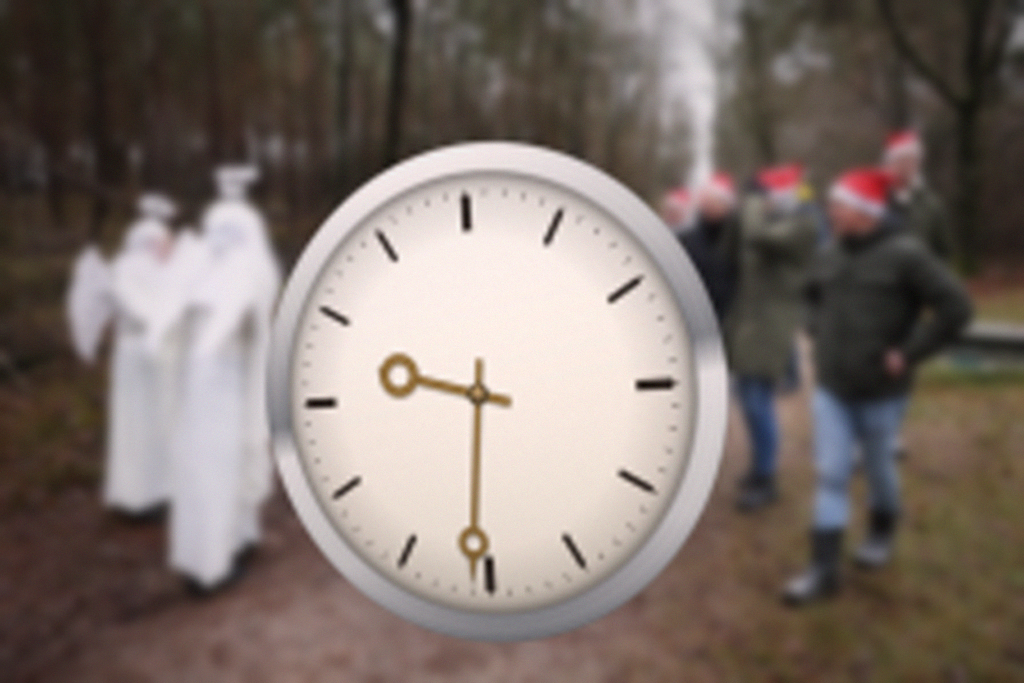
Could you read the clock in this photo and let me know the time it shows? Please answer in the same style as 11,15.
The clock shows 9,31
